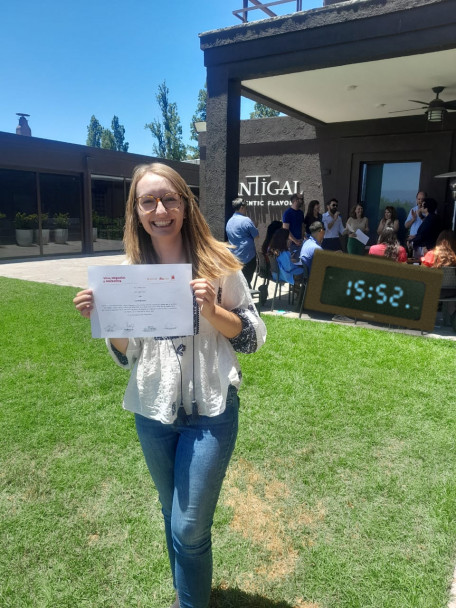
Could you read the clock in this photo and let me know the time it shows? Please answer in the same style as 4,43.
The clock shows 15,52
